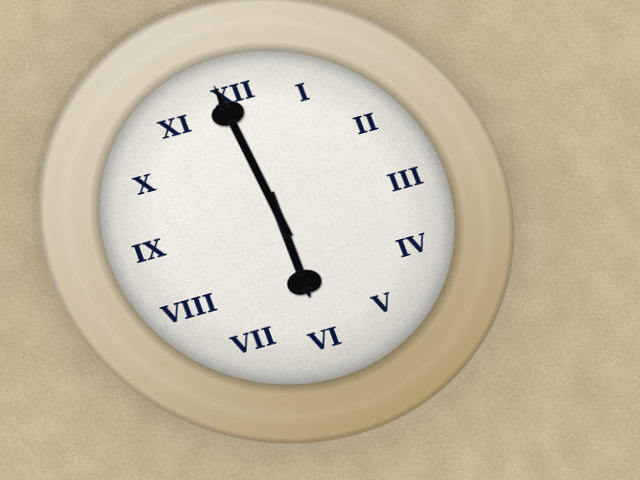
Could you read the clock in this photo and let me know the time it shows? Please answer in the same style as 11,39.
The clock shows 5,59
